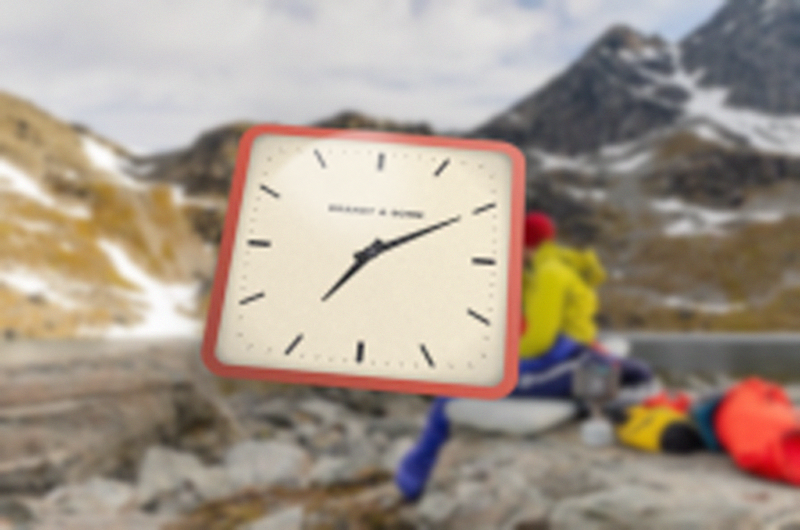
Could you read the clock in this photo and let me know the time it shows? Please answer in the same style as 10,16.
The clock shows 7,10
